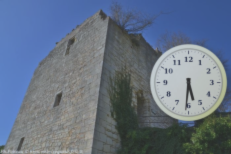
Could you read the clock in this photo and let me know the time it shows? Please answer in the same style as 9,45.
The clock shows 5,31
